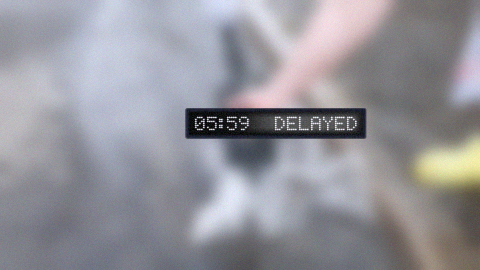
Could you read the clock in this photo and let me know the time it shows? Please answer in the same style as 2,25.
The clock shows 5,59
